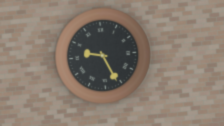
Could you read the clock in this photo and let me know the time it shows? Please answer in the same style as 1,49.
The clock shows 9,26
